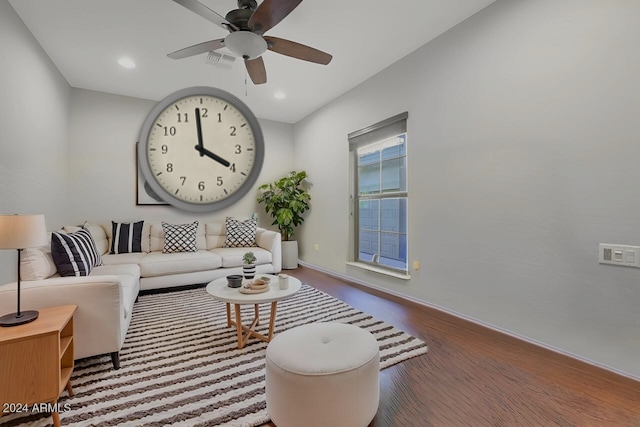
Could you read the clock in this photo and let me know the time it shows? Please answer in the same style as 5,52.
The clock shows 3,59
